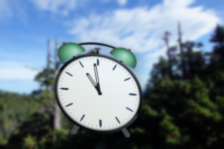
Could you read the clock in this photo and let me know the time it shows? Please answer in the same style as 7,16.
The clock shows 10,59
